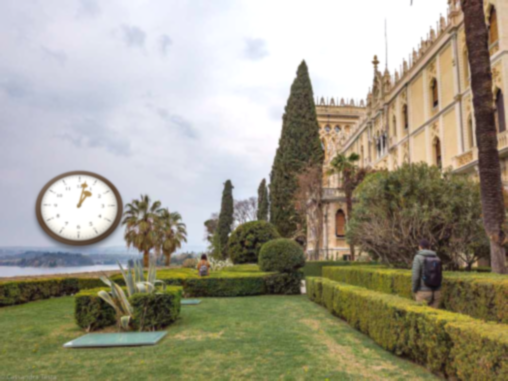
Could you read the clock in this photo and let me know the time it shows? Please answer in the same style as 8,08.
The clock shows 1,02
